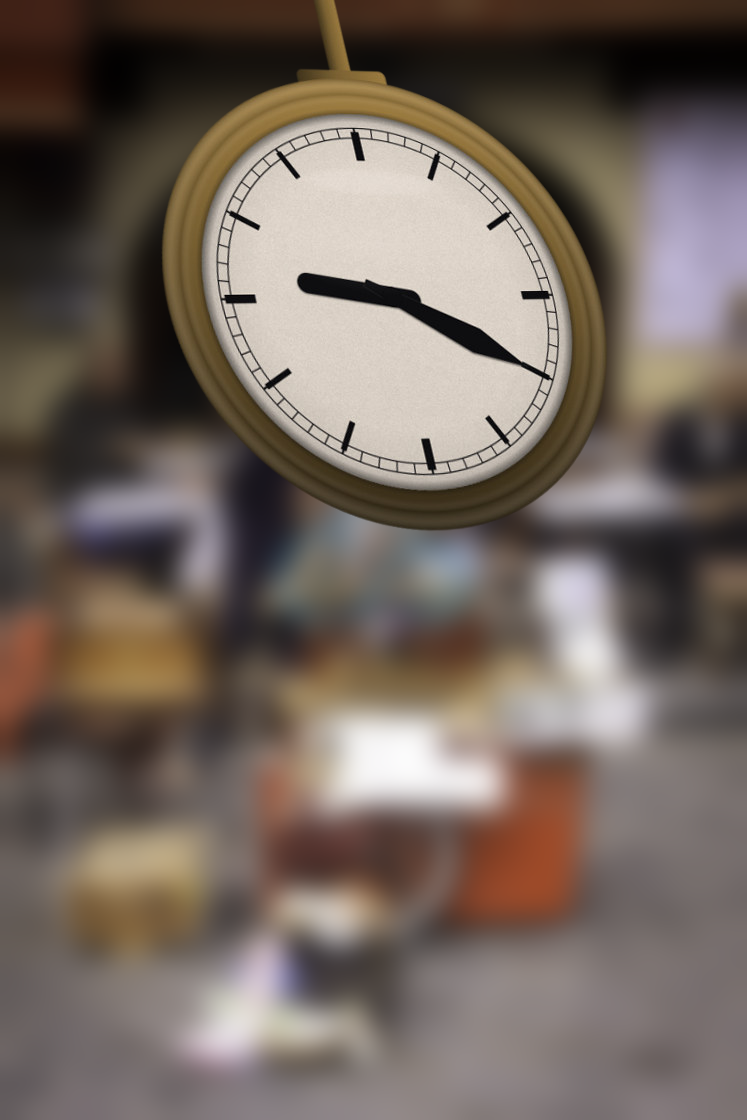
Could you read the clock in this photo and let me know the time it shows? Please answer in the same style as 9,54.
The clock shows 9,20
